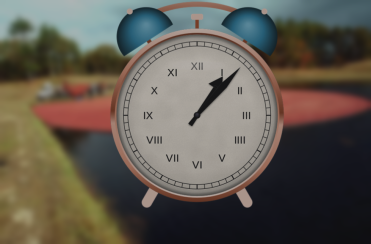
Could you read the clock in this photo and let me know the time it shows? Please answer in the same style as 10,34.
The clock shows 1,07
